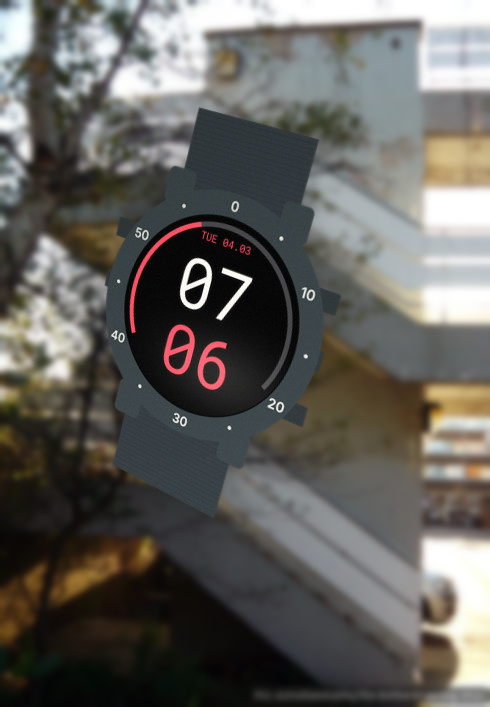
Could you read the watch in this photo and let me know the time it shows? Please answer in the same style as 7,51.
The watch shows 7,06
